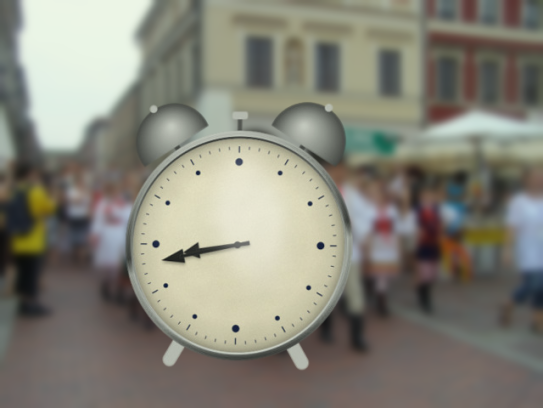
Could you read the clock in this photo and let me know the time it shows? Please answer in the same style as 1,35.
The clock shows 8,43
